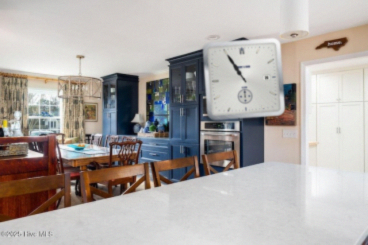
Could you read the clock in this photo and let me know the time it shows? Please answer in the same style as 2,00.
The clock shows 10,55
